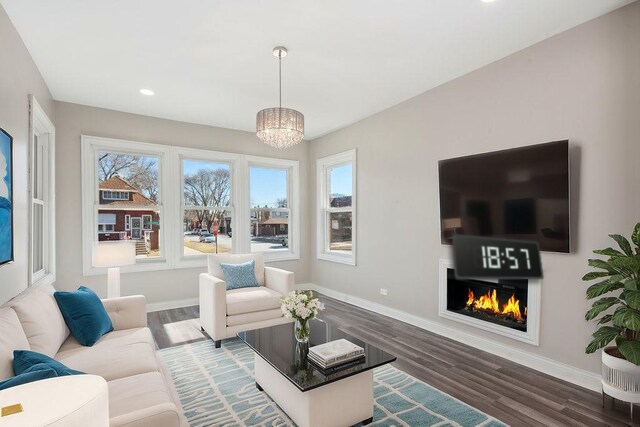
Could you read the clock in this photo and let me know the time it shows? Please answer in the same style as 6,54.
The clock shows 18,57
